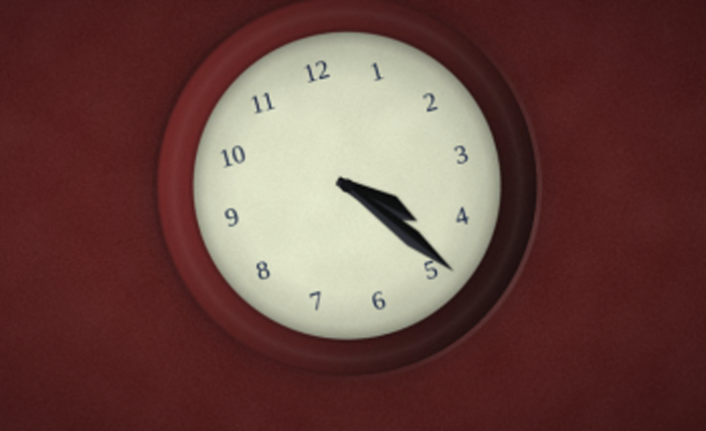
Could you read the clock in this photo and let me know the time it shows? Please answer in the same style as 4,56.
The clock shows 4,24
